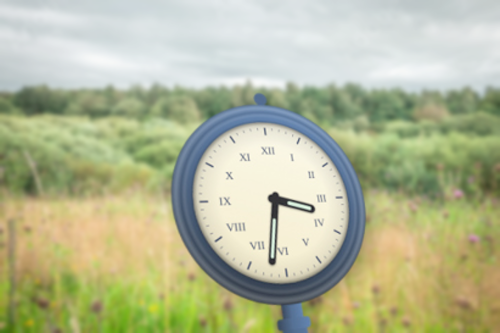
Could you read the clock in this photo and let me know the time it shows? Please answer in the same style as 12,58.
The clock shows 3,32
